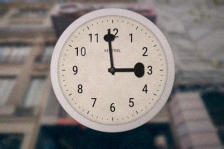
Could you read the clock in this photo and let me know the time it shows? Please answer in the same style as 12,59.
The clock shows 2,59
